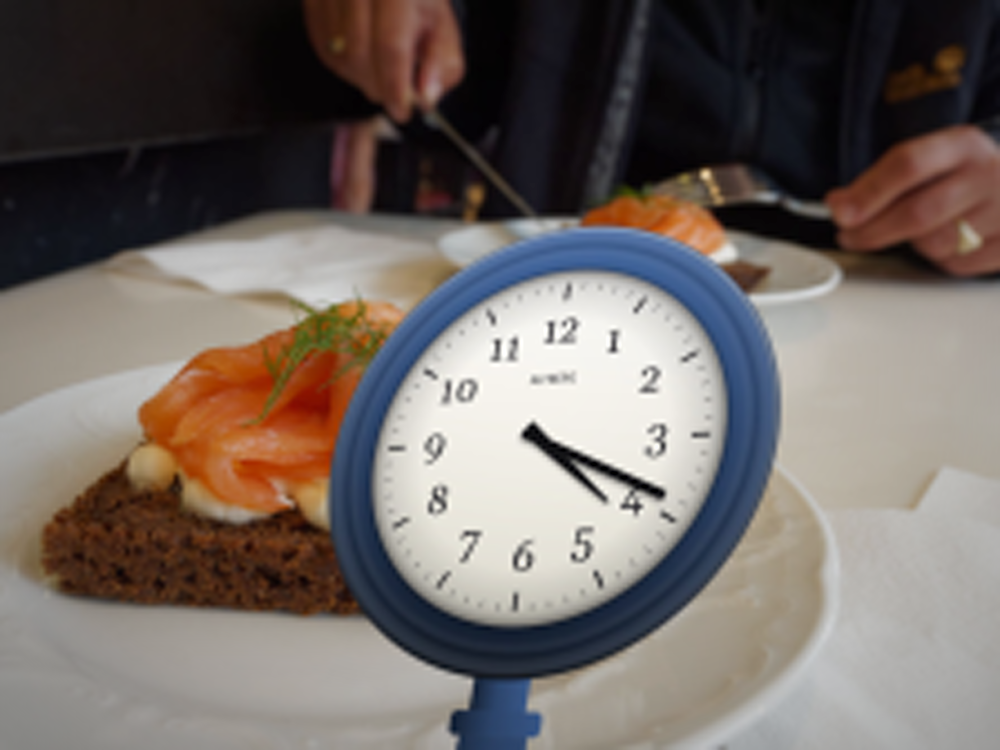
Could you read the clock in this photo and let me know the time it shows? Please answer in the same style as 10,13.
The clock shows 4,19
